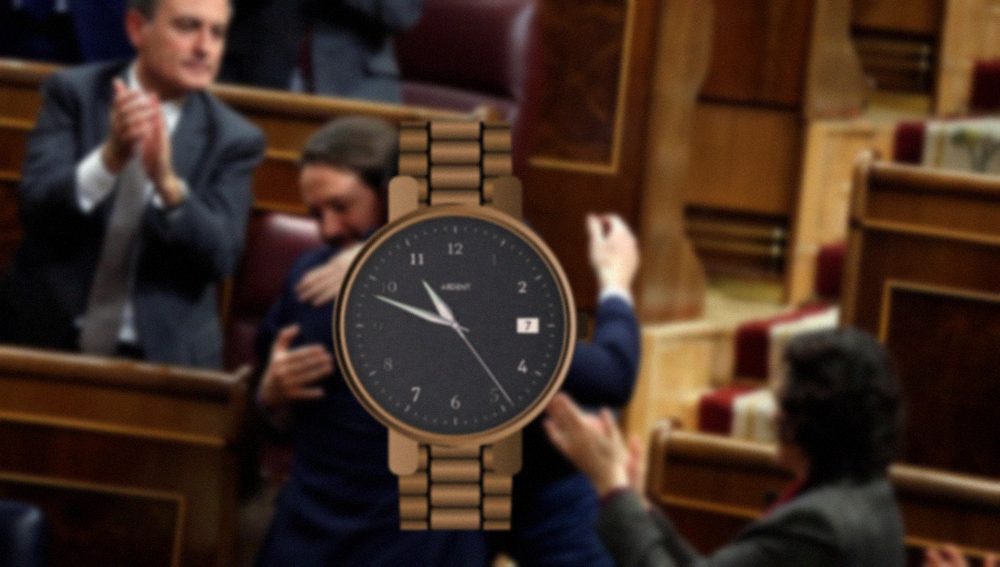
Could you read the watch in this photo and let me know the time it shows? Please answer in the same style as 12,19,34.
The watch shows 10,48,24
